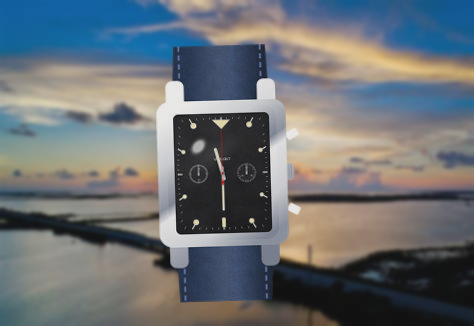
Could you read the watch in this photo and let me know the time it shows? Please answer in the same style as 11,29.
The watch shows 11,30
